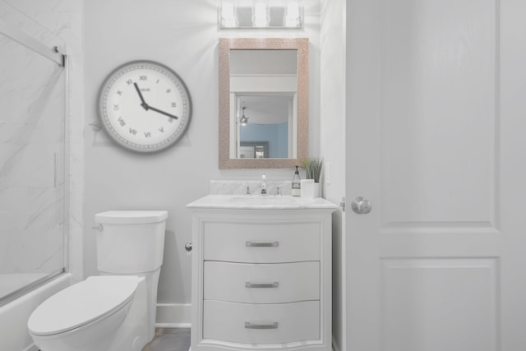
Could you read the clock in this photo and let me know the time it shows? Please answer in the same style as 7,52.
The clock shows 11,19
